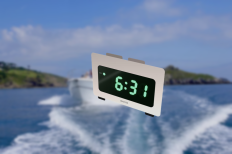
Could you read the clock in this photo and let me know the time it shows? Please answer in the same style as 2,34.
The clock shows 6,31
